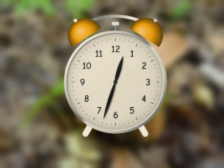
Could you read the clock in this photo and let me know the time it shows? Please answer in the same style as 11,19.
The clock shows 12,33
